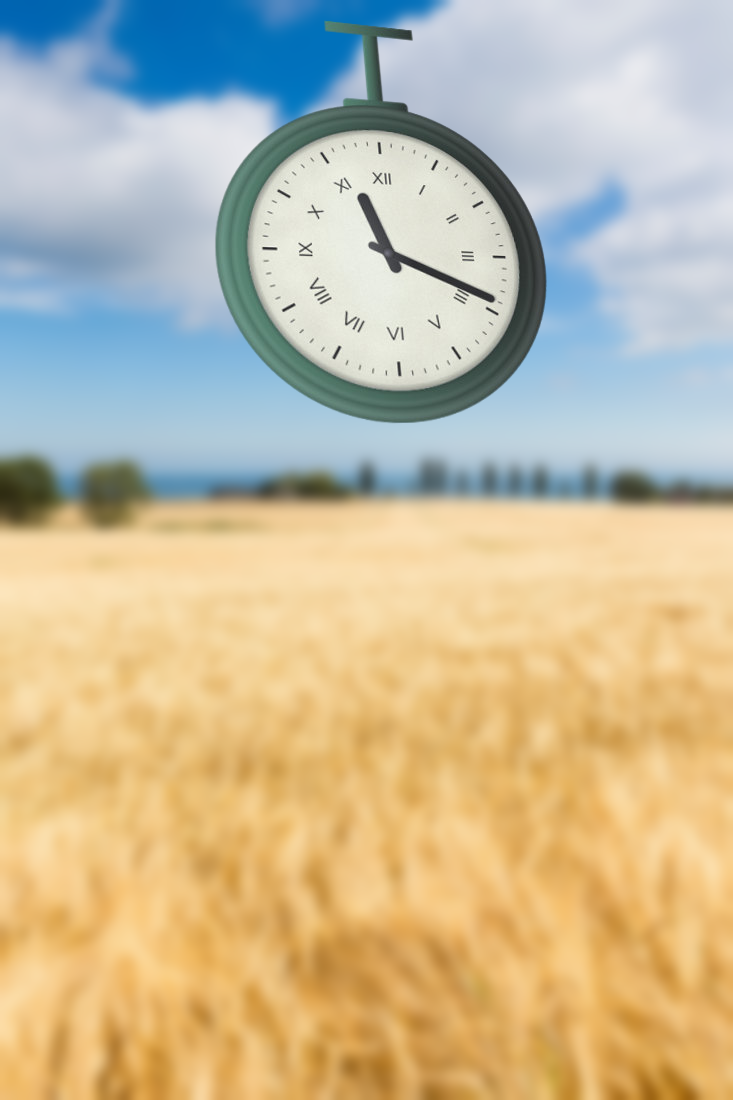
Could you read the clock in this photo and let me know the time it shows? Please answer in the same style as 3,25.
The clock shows 11,19
